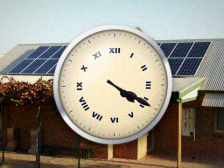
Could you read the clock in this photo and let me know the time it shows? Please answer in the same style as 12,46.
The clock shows 4,20
